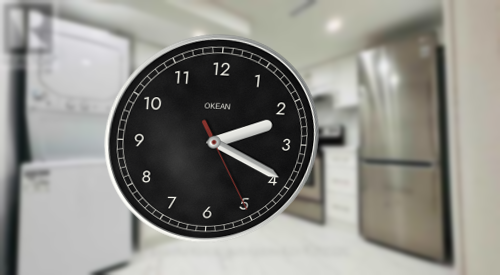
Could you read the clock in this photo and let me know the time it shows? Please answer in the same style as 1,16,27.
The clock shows 2,19,25
